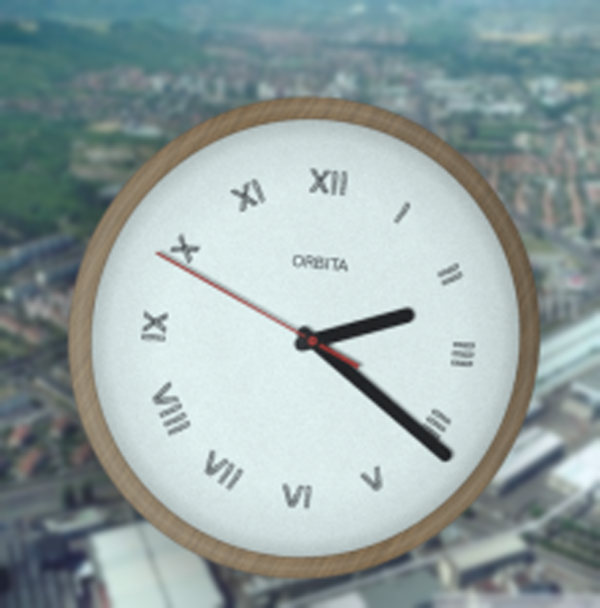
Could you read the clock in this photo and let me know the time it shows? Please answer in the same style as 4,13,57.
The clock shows 2,20,49
